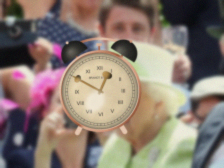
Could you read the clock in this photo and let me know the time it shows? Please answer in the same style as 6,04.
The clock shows 12,50
